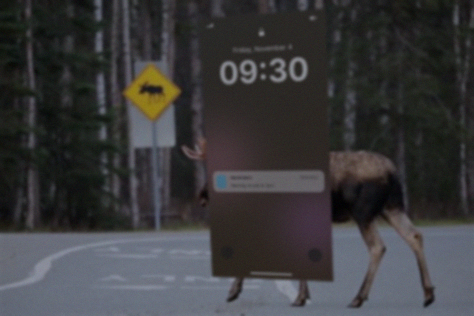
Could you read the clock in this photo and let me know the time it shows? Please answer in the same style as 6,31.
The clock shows 9,30
